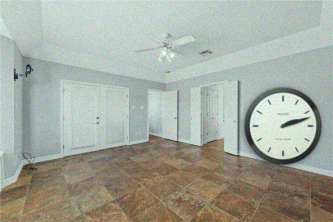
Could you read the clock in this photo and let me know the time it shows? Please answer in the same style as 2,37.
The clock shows 2,12
